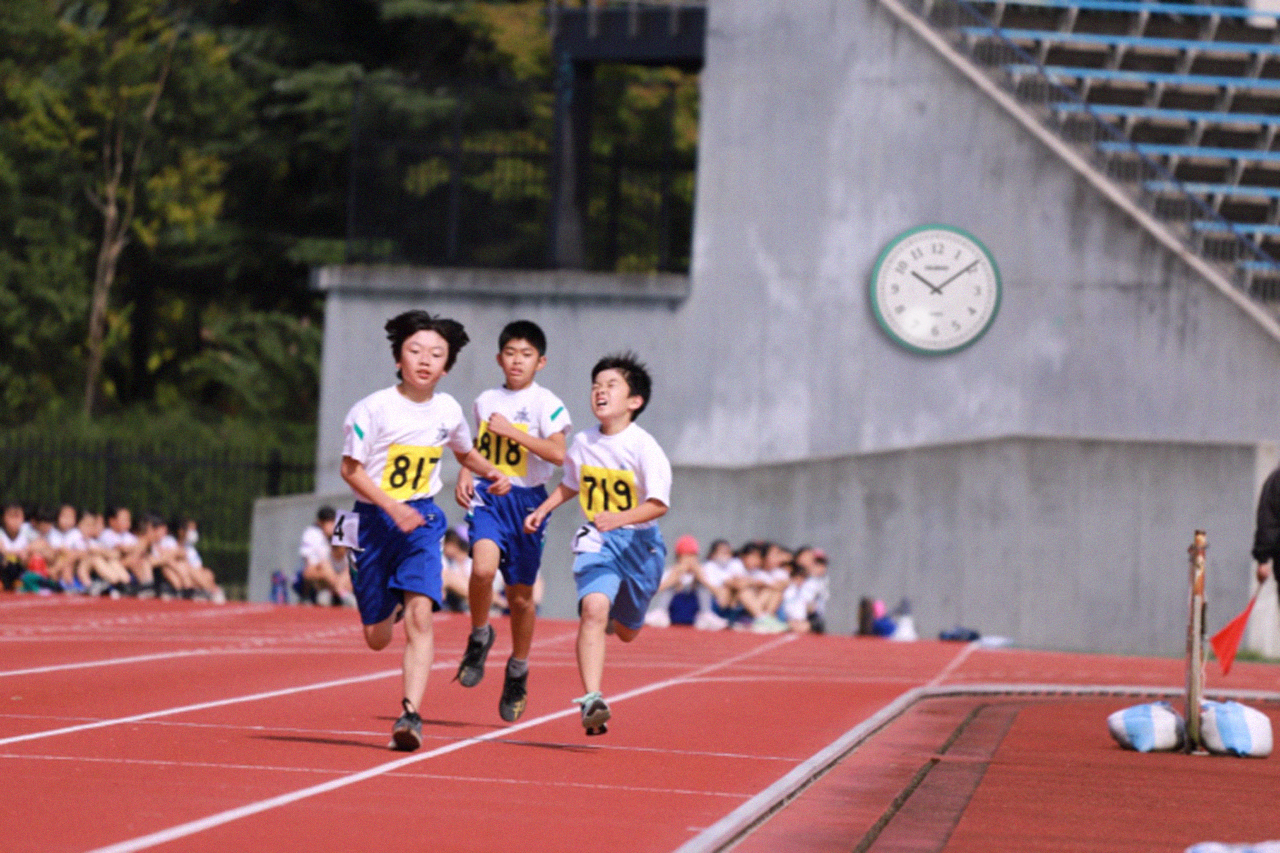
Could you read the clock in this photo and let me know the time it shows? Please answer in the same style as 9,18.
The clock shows 10,09
